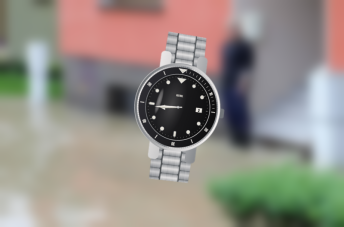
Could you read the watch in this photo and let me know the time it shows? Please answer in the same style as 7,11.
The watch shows 8,44
